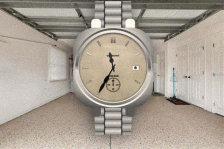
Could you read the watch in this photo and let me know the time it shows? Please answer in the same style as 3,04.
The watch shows 11,35
